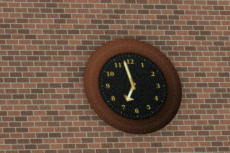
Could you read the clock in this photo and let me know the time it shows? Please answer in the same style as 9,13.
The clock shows 6,58
